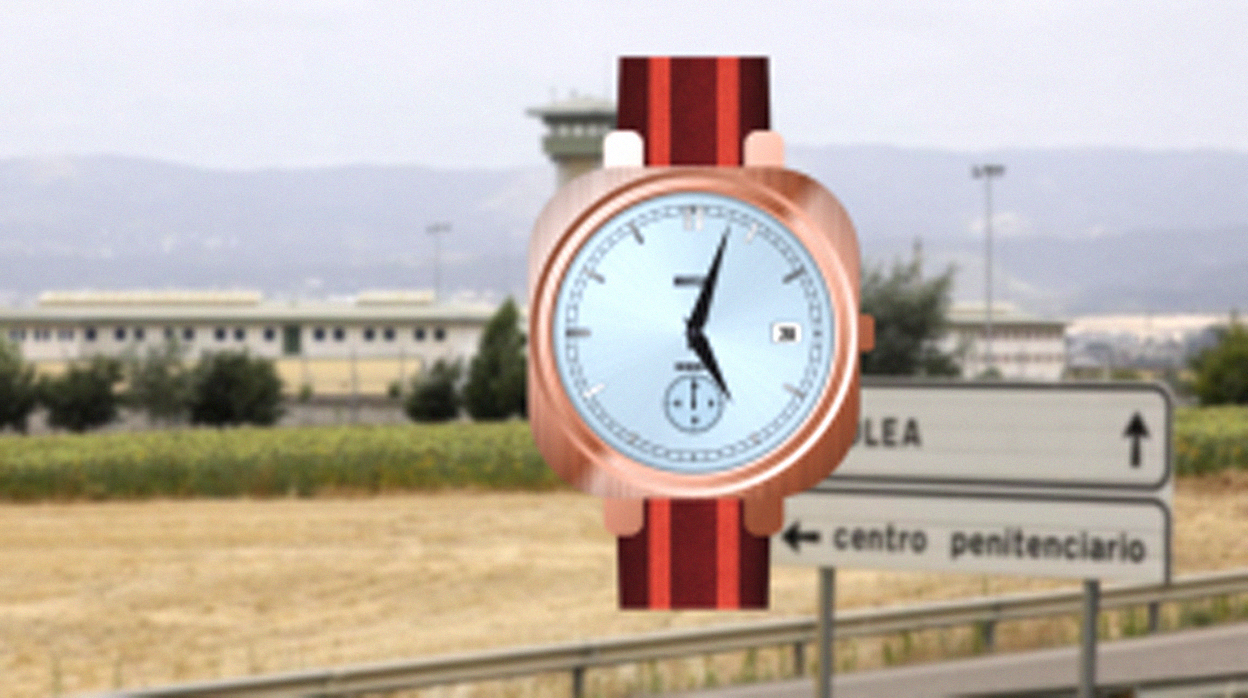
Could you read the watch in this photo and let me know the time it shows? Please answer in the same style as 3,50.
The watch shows 5,03
